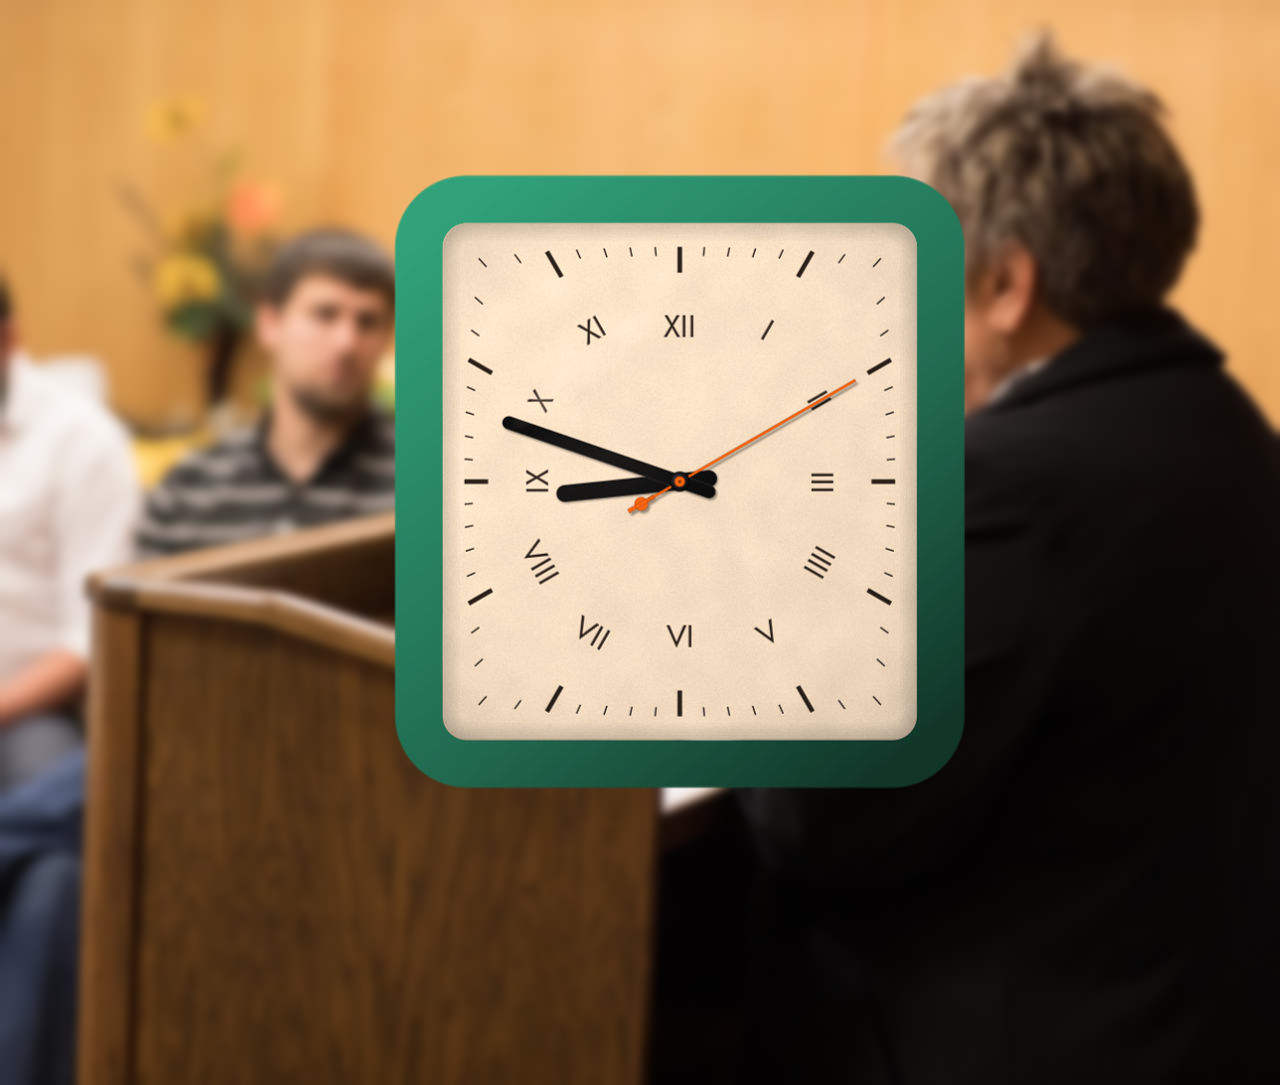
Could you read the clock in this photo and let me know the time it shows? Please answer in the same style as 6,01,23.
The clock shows 8,48,10
